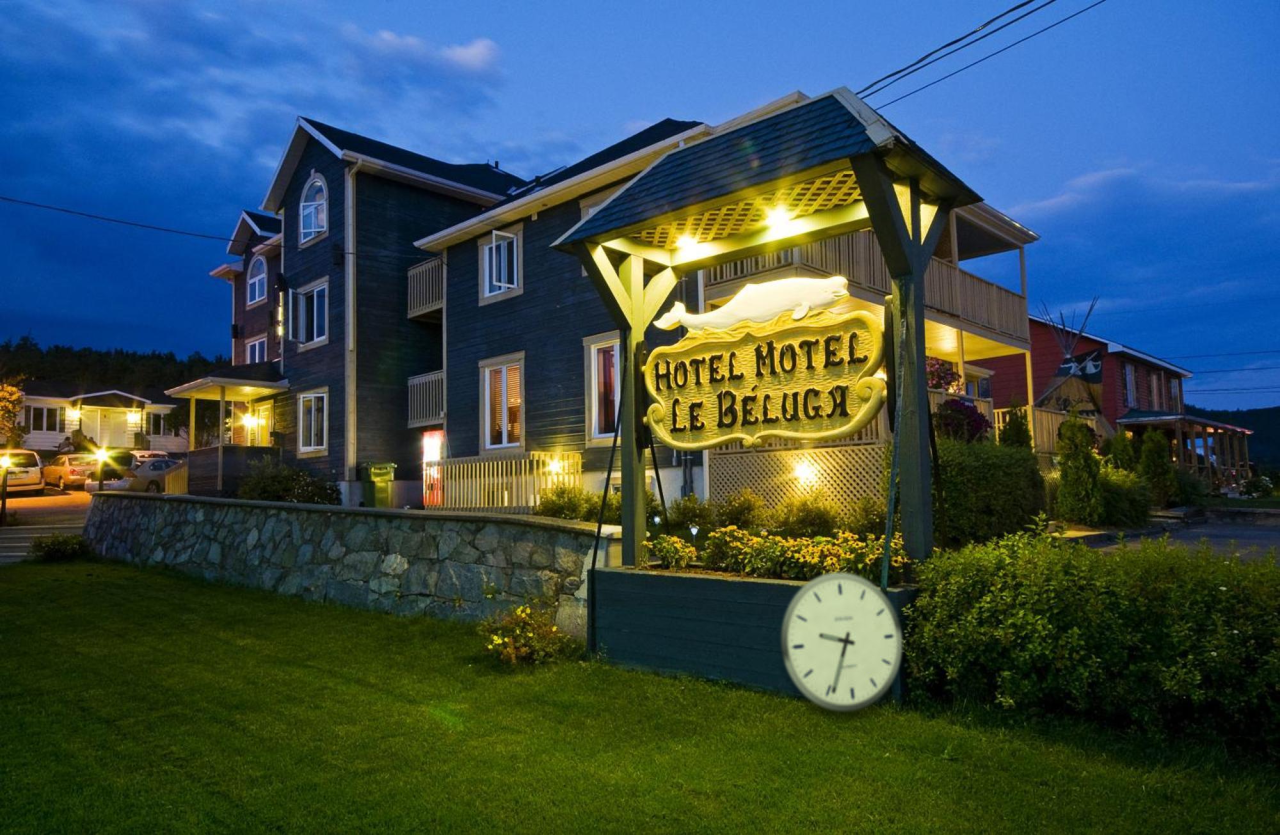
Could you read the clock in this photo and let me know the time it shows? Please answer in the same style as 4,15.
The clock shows 9,34
